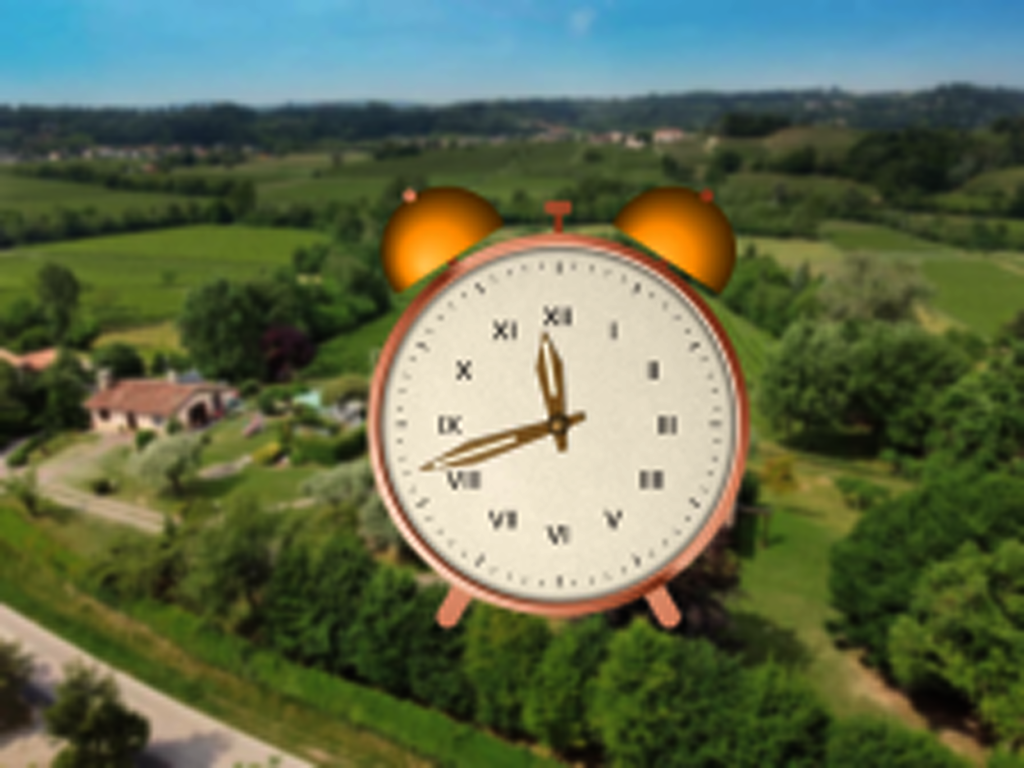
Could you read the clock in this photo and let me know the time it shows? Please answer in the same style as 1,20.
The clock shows 11,42
